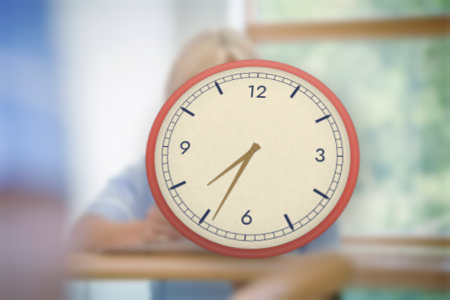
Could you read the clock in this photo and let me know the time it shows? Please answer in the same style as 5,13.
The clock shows 7,34
